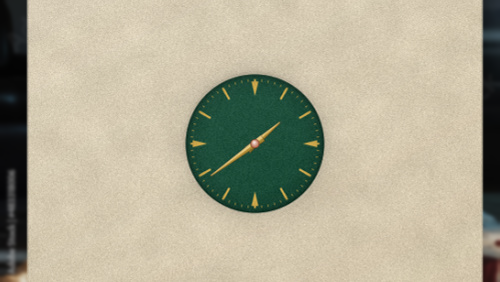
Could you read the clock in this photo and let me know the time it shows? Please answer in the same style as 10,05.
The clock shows 1,39
